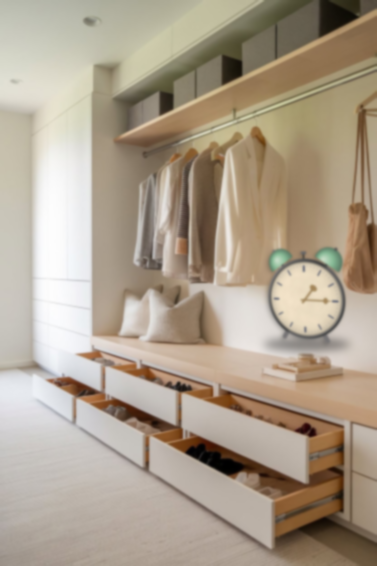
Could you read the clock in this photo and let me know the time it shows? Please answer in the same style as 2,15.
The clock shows 1,15
